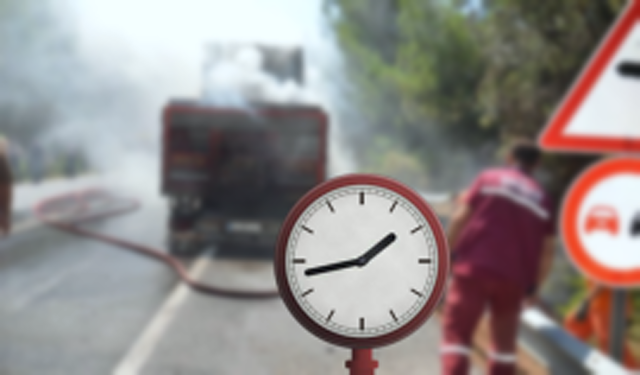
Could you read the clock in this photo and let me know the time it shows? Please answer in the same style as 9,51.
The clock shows 1,43
